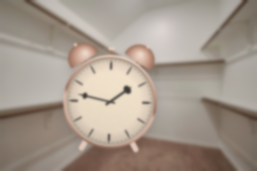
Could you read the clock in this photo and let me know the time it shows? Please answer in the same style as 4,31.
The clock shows 1,47
